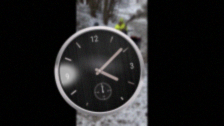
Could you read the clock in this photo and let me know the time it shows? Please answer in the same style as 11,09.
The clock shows 4,09
